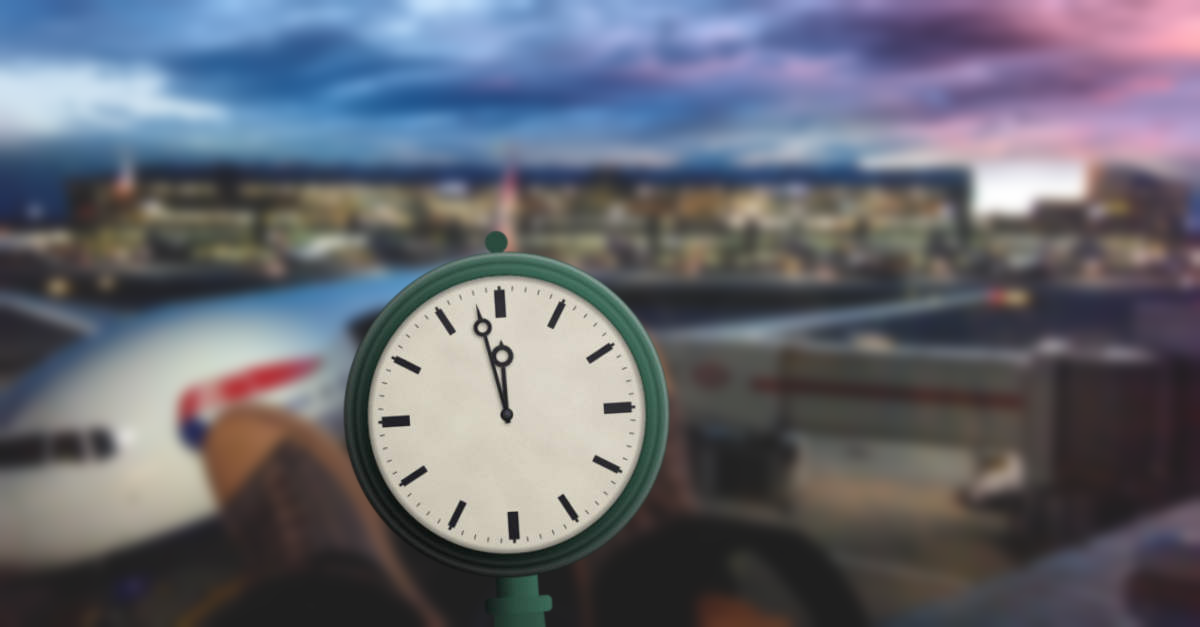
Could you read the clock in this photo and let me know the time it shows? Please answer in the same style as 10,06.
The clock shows 11,58
